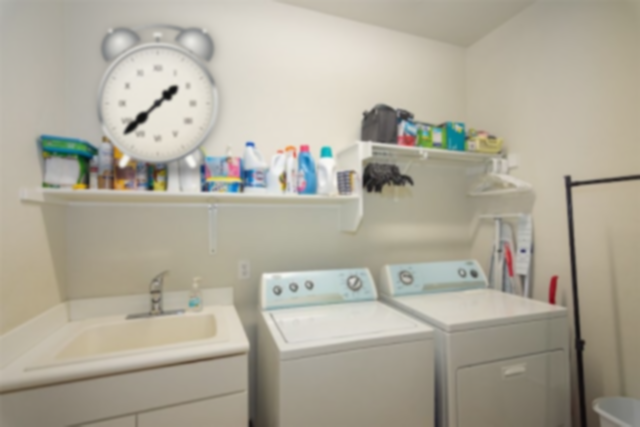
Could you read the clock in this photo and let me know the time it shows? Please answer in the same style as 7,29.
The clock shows 1,38
